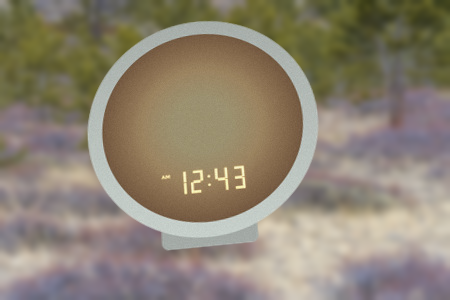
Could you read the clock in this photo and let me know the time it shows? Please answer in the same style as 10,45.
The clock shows 12,43
